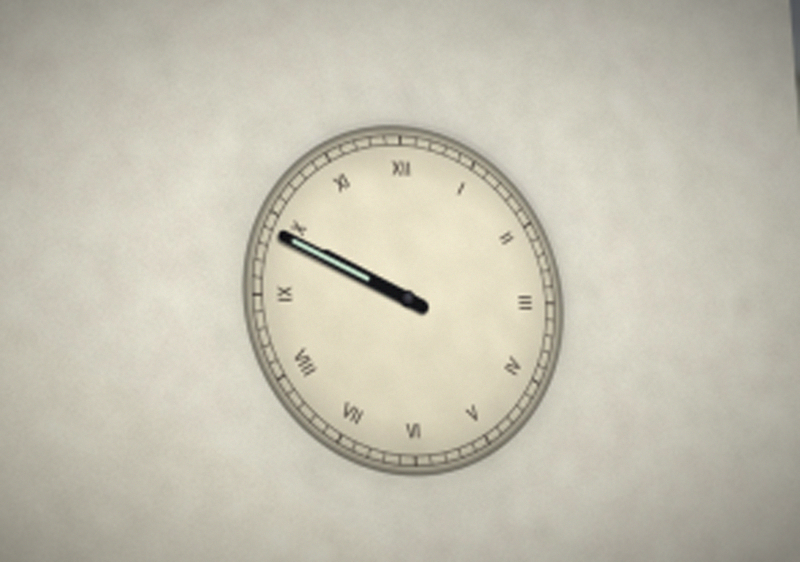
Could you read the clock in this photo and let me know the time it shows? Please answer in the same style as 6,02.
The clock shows 9,49
